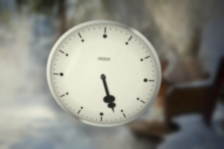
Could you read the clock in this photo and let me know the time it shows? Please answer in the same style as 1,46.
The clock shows 5,27
